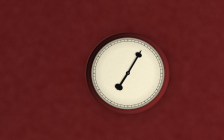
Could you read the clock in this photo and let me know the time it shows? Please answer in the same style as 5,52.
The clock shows 7,05
